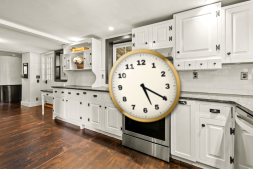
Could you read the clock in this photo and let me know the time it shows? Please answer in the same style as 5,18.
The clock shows 5,20
